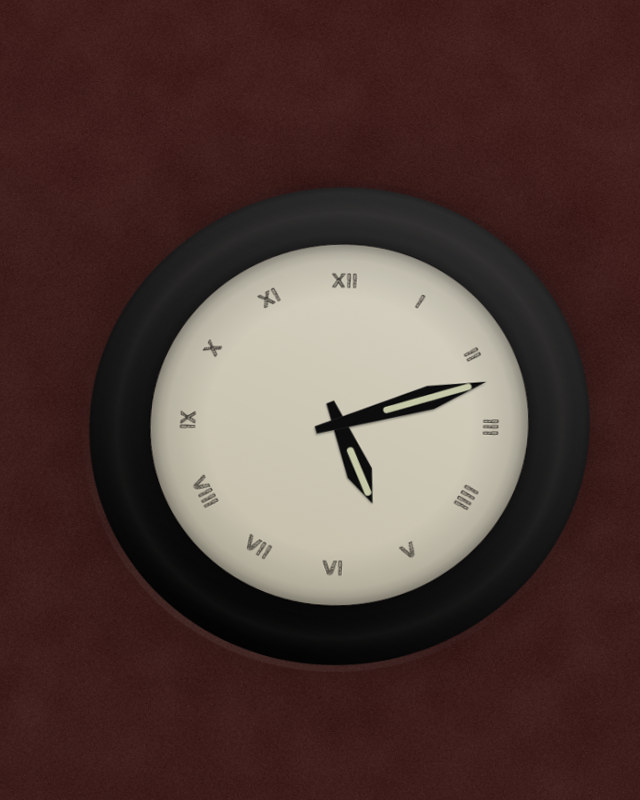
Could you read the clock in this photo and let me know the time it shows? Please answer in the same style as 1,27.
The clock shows 5,12
